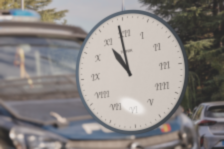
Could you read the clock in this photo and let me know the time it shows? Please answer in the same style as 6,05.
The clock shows 10,59
